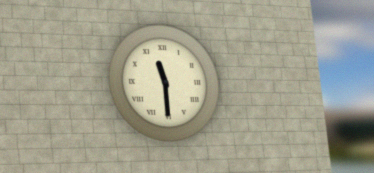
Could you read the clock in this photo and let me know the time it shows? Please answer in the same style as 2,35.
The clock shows 11,30
